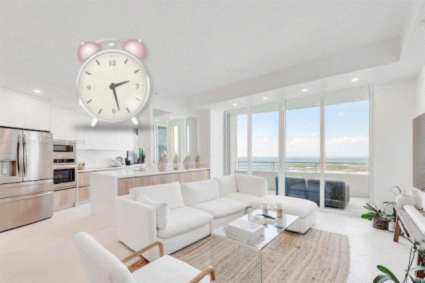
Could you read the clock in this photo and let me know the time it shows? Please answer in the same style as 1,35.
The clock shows 2,28
